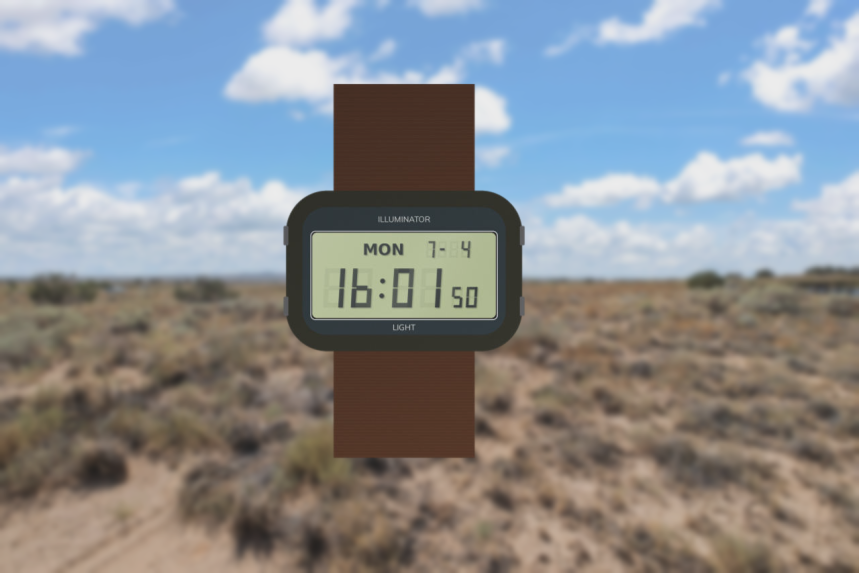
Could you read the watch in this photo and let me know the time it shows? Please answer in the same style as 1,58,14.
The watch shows 16,01,50
